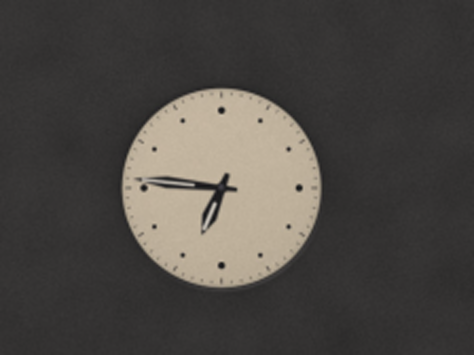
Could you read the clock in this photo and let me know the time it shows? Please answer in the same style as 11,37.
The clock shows 6,46
